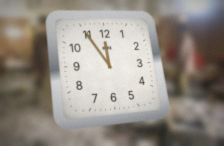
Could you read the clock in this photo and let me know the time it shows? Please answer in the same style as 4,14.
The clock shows 11,55
